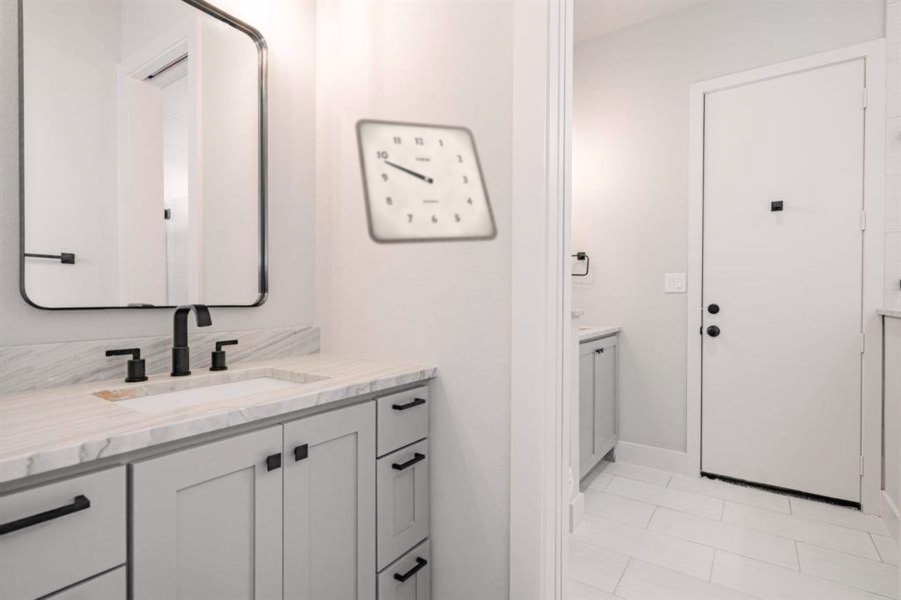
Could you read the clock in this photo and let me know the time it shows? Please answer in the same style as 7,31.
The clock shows 9,49
